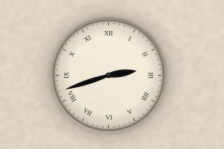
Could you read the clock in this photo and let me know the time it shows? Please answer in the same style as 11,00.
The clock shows 2,42
